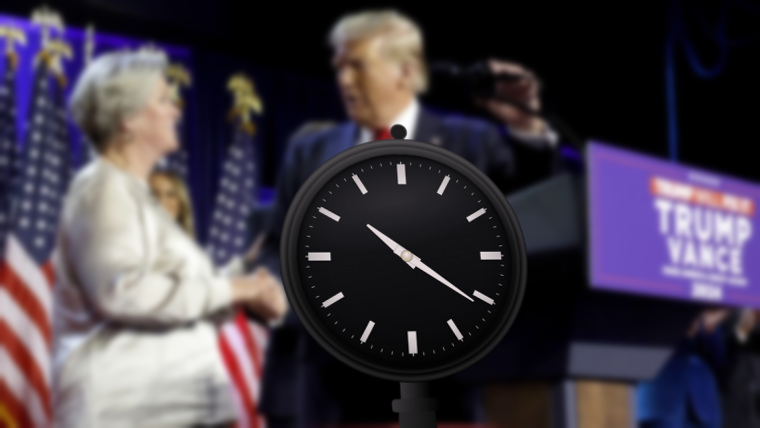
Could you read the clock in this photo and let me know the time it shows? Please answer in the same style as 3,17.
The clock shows 10,21
